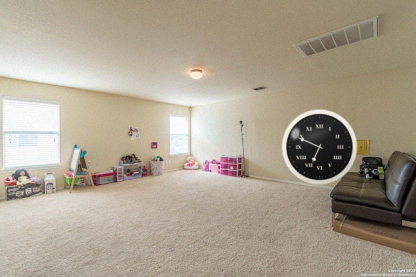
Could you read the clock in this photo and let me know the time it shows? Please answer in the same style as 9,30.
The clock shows 6,49
